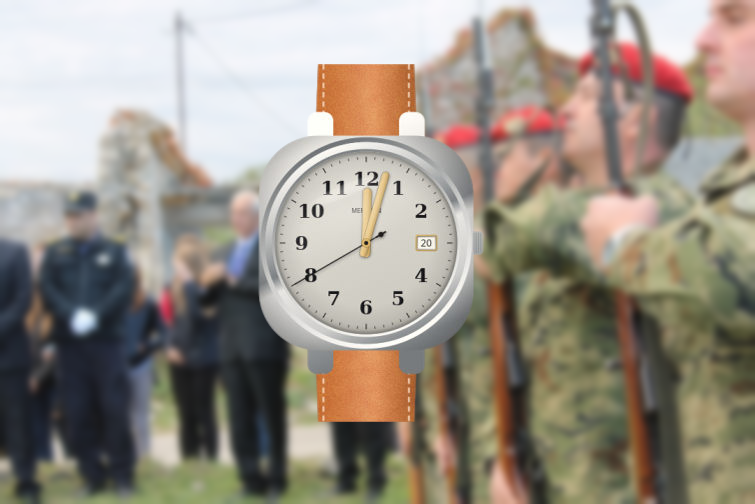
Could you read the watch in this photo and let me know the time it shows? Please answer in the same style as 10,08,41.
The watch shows 12,02,40
